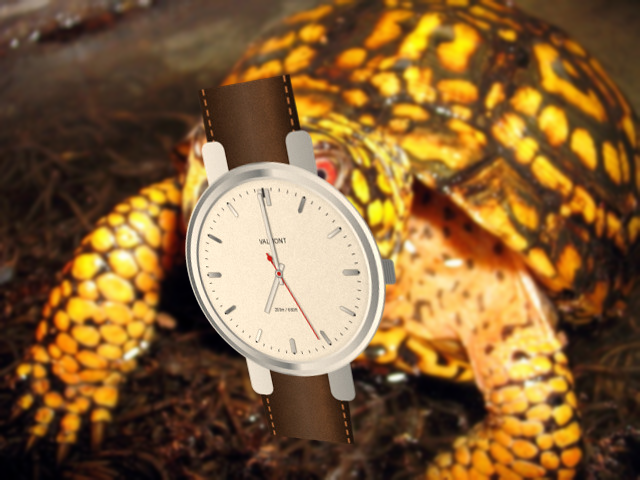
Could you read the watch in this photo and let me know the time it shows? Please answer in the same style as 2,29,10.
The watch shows 6,59,26
